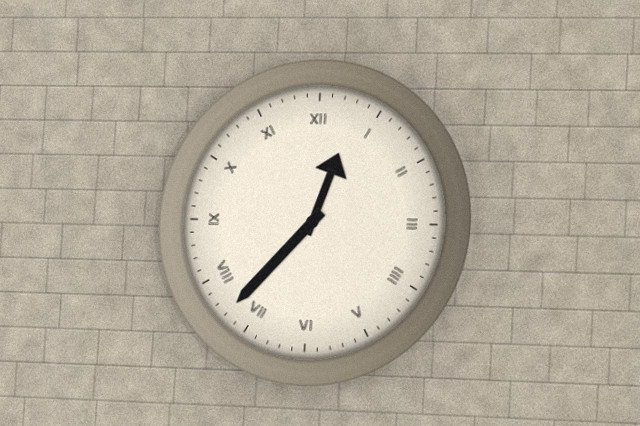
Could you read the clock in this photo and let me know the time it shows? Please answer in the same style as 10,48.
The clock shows 12,37
